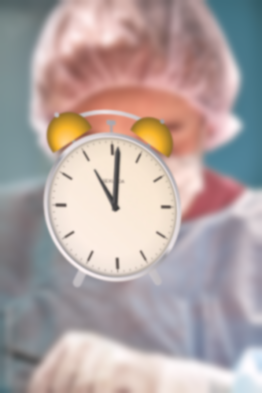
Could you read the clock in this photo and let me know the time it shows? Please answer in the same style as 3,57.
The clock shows 11,01
